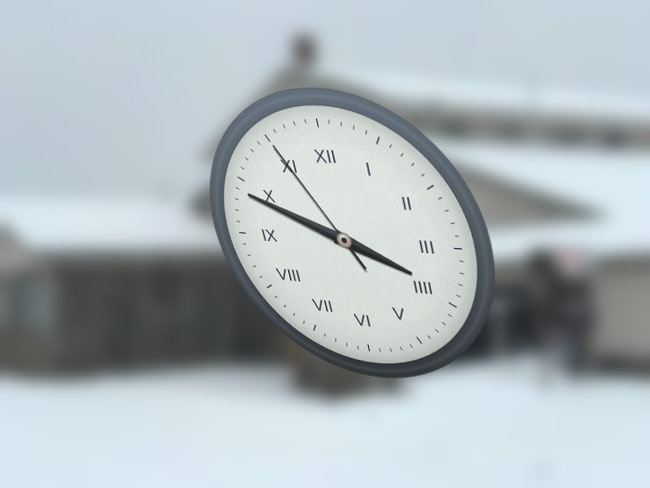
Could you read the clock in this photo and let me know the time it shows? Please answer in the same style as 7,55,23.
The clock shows 3,48,55
